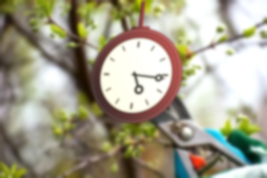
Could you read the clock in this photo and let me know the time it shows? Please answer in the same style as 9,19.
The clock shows 5,16
